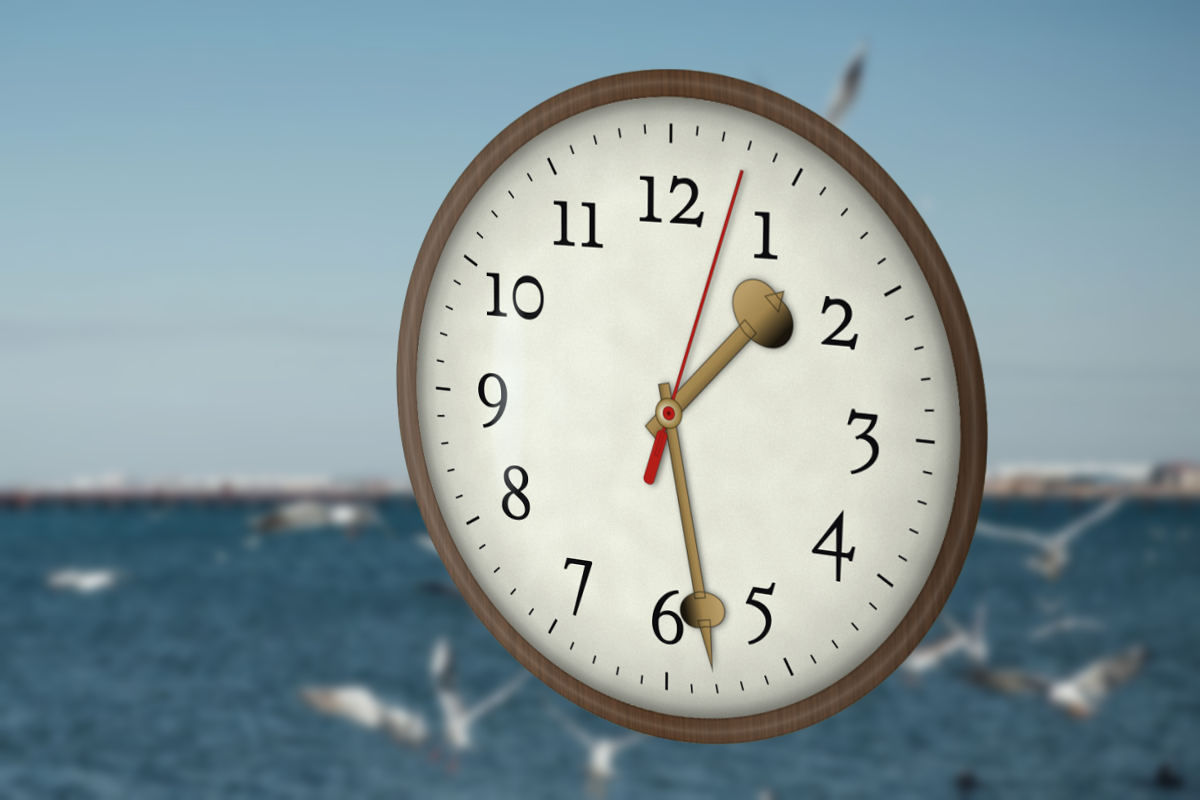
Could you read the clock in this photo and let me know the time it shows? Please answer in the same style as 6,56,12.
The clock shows 1,28,03
